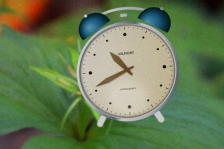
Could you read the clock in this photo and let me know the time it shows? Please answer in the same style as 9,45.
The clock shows 10,41
